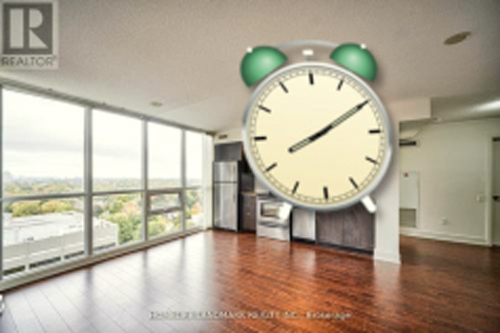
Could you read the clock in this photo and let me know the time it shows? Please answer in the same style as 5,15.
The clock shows 8,10
